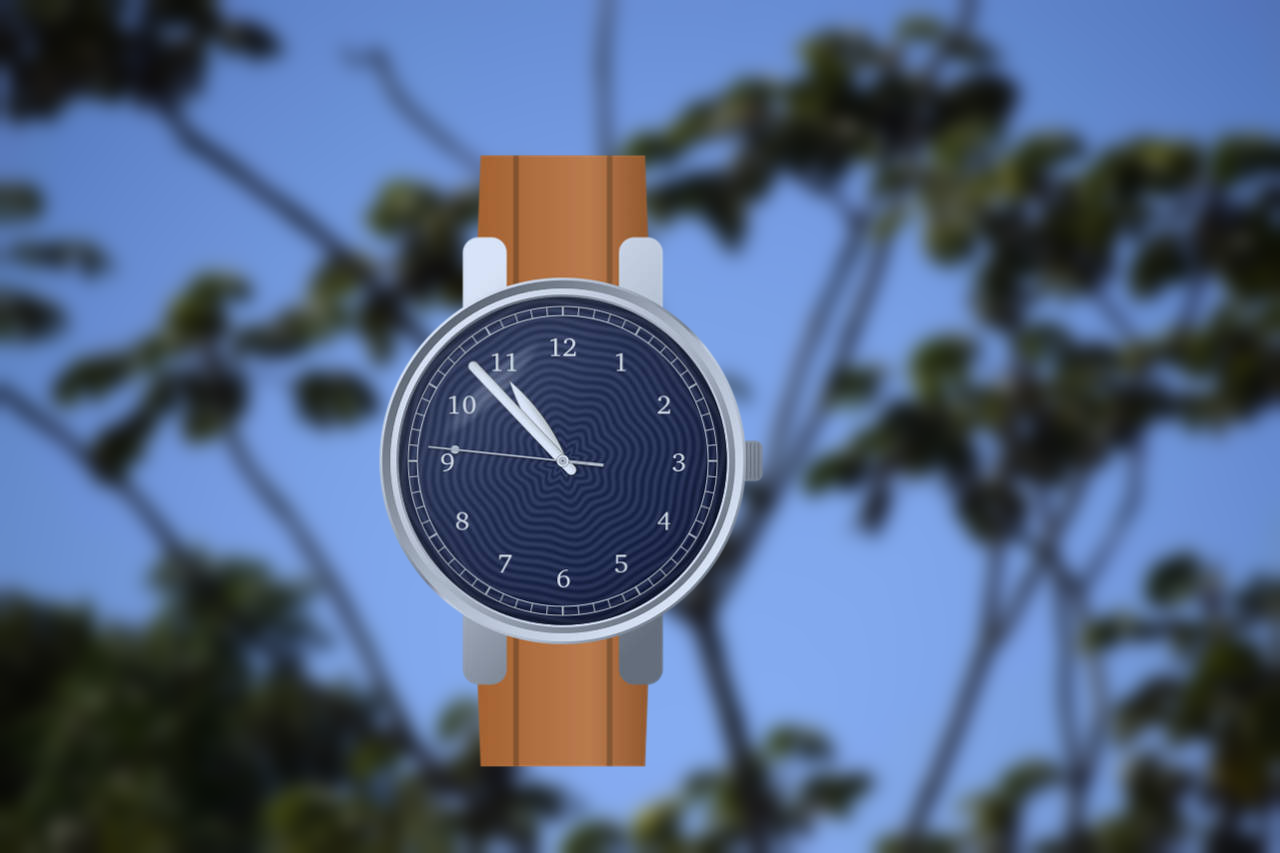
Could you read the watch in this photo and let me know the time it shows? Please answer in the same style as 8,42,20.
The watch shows 10,52,46
